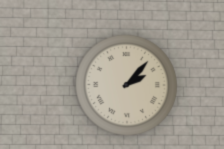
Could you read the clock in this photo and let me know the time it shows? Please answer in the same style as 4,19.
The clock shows 2,07
